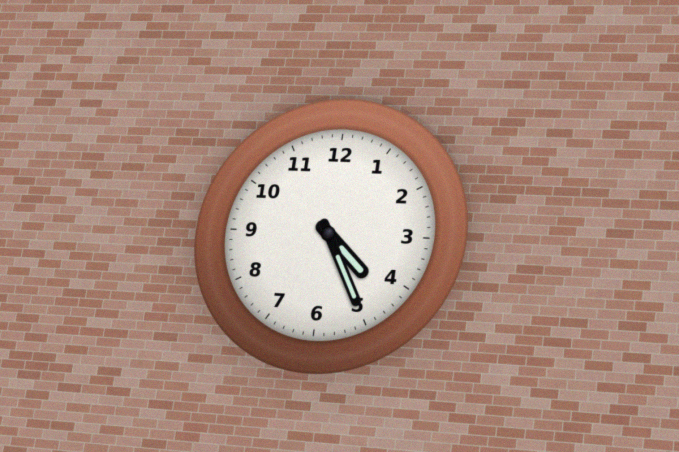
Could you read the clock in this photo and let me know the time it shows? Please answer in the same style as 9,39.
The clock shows 4,25
